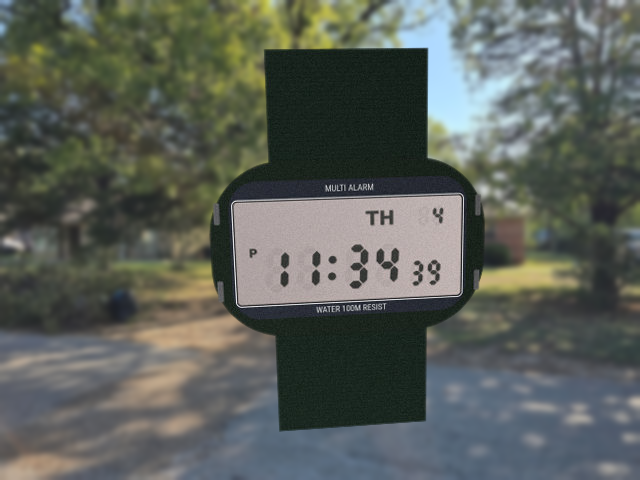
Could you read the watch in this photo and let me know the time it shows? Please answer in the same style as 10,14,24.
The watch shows 11,34,39
